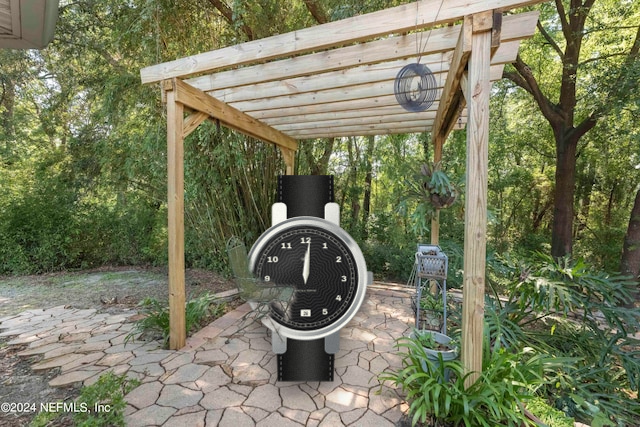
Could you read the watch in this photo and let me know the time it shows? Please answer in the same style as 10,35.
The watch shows 12,01
